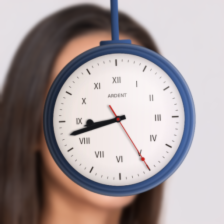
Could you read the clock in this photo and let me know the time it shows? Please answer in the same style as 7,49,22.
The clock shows 8,42,25
